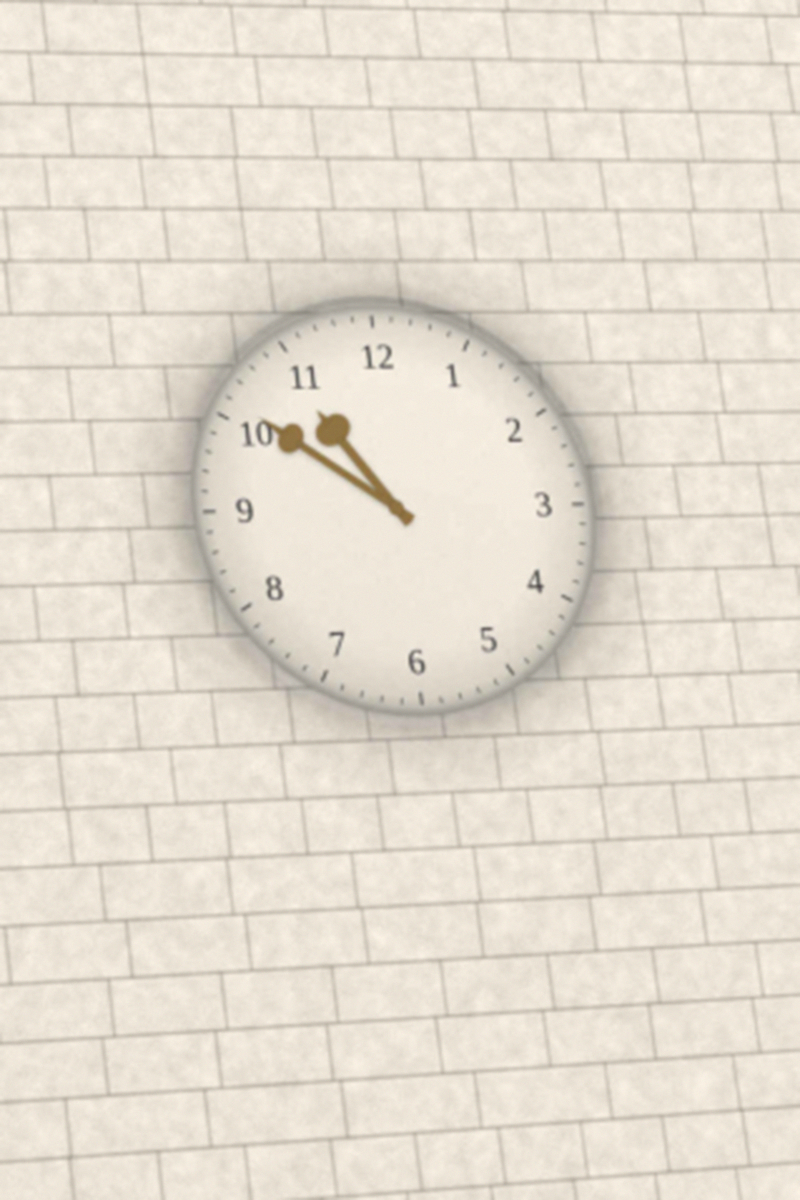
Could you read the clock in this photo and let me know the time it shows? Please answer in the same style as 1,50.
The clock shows 10,51
